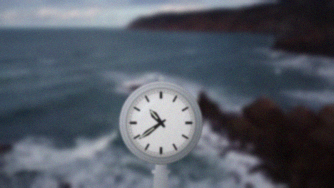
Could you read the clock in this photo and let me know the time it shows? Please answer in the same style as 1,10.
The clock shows 10,39
